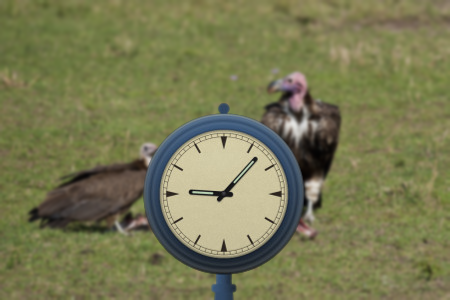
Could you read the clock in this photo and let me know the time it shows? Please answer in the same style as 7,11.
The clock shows 9,07
